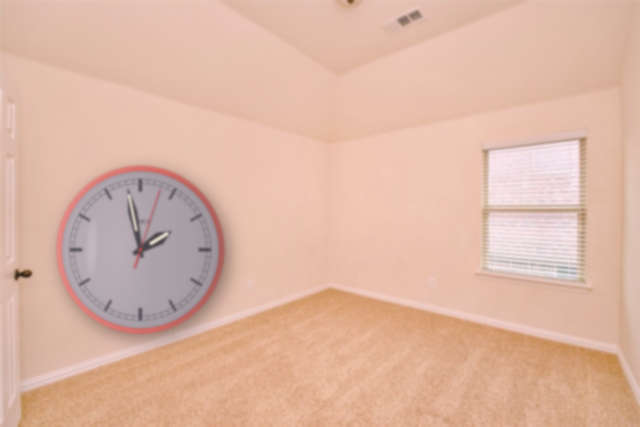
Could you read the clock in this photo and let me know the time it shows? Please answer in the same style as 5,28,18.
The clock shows 1,58,03
